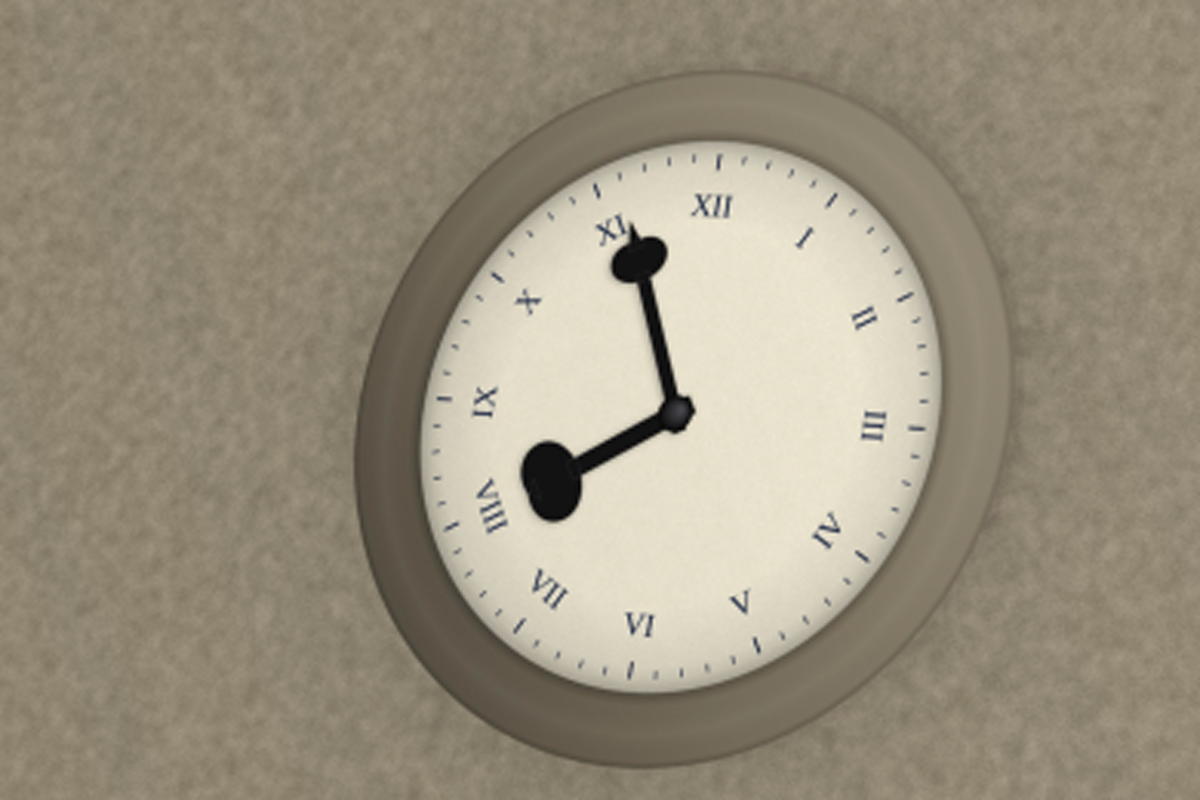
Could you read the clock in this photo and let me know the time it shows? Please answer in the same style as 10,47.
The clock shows 7,56
